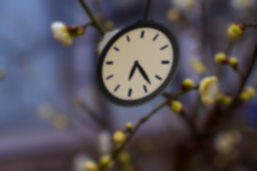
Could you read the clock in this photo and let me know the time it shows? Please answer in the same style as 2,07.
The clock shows 6,23
